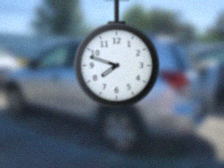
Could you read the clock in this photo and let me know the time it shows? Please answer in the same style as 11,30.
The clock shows 7,48
